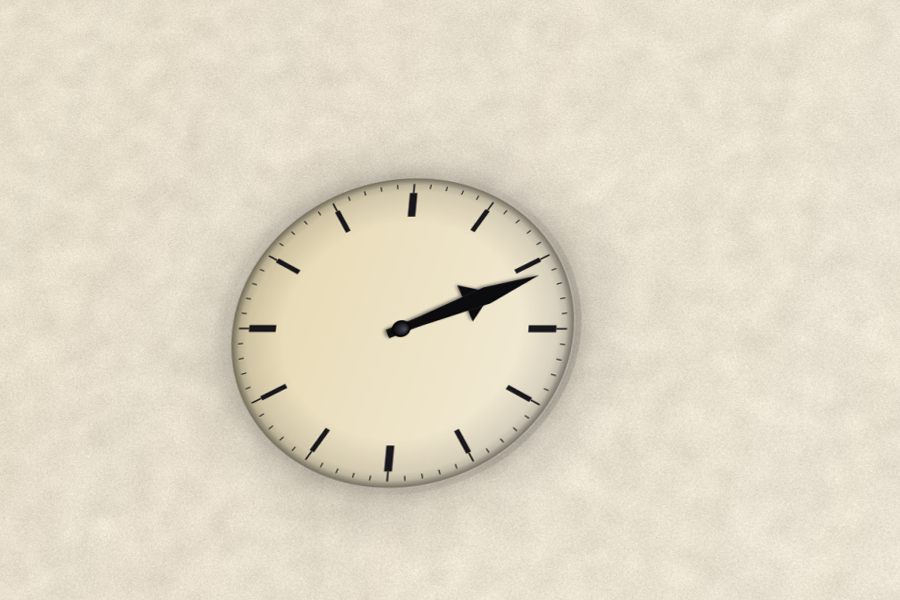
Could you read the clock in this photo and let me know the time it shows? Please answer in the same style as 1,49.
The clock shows 2,11
